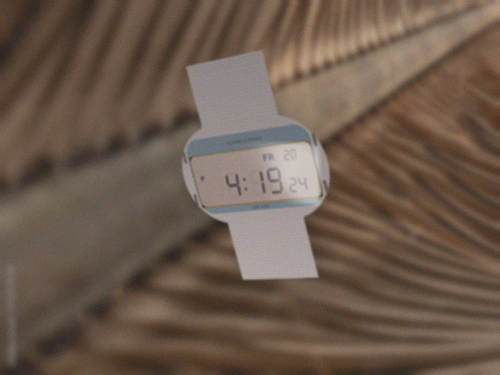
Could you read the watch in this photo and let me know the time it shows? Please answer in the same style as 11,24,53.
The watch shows 4,19,24
